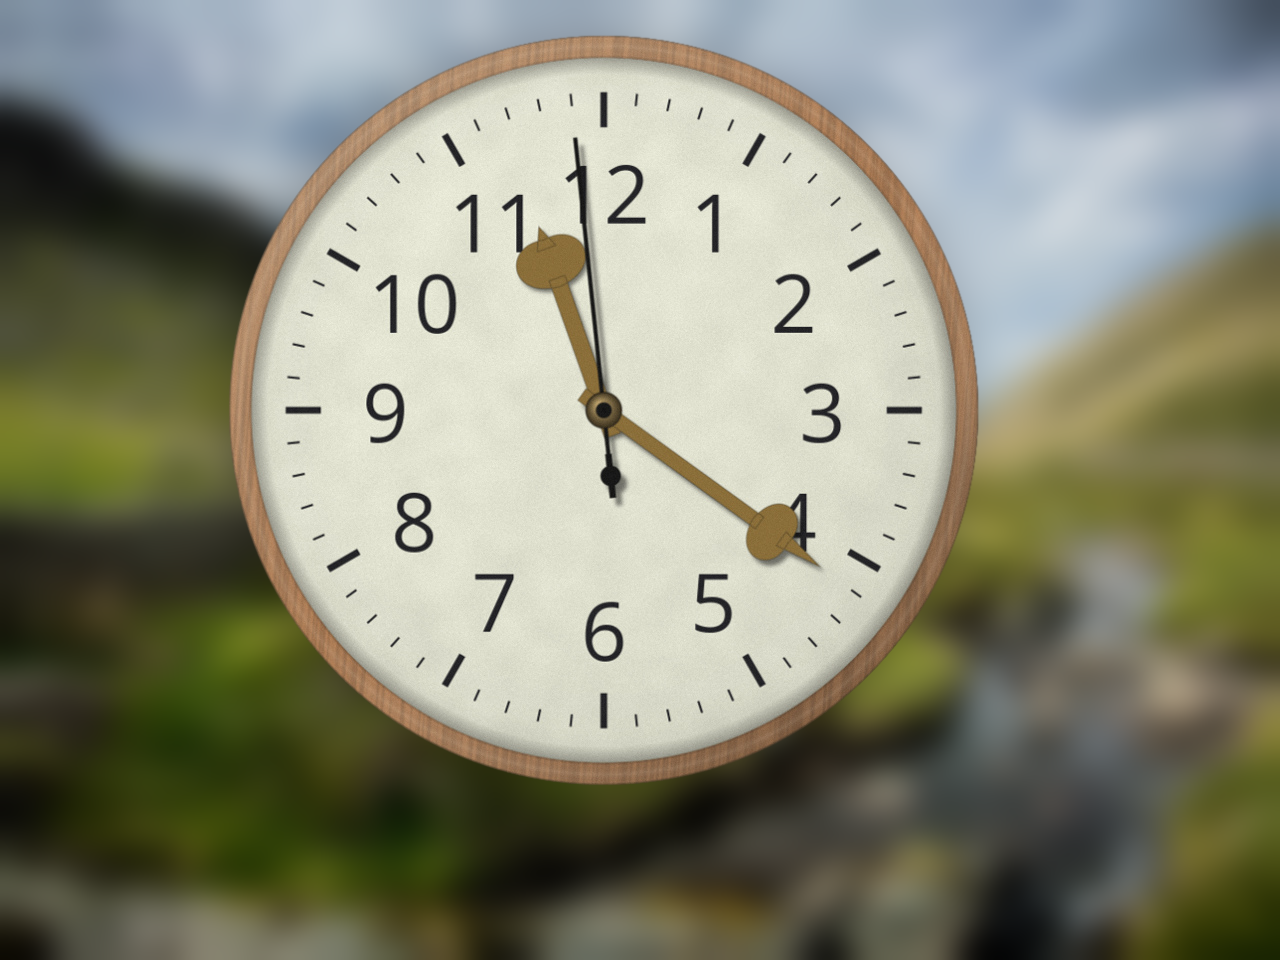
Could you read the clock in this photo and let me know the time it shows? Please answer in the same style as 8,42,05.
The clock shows 11,20,59
